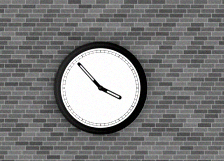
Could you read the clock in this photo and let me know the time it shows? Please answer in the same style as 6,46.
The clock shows 3,53
